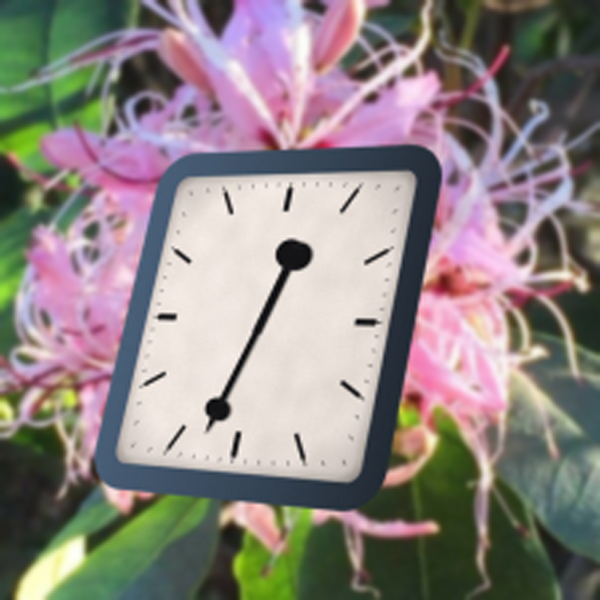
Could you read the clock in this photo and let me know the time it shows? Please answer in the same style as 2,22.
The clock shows 12,33
